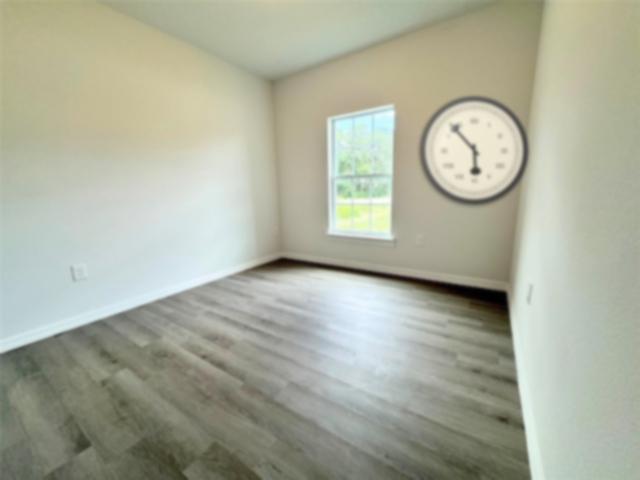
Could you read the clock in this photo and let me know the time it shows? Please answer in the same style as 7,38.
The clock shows 5,53
